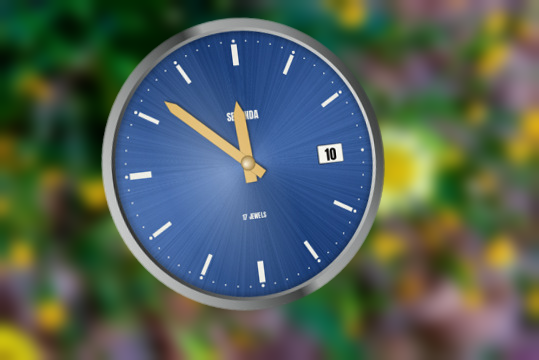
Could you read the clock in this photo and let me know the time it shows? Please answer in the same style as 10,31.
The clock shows 11,52
